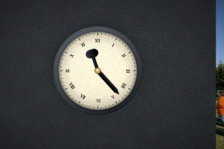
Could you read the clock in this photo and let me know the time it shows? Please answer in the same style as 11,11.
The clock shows 11,23
